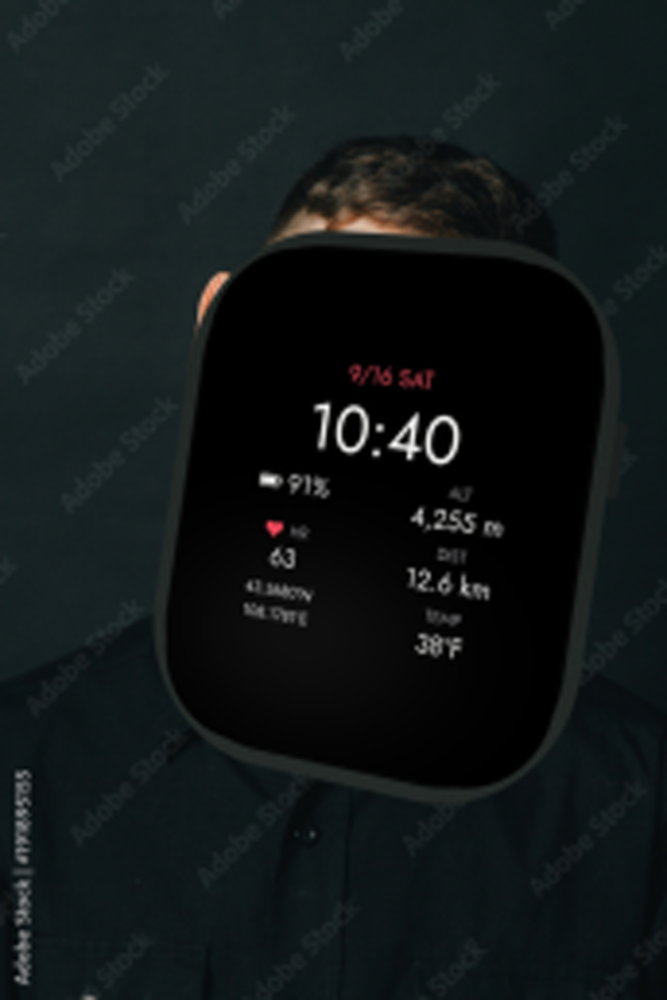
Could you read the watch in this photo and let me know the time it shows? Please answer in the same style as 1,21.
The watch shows 10,40
